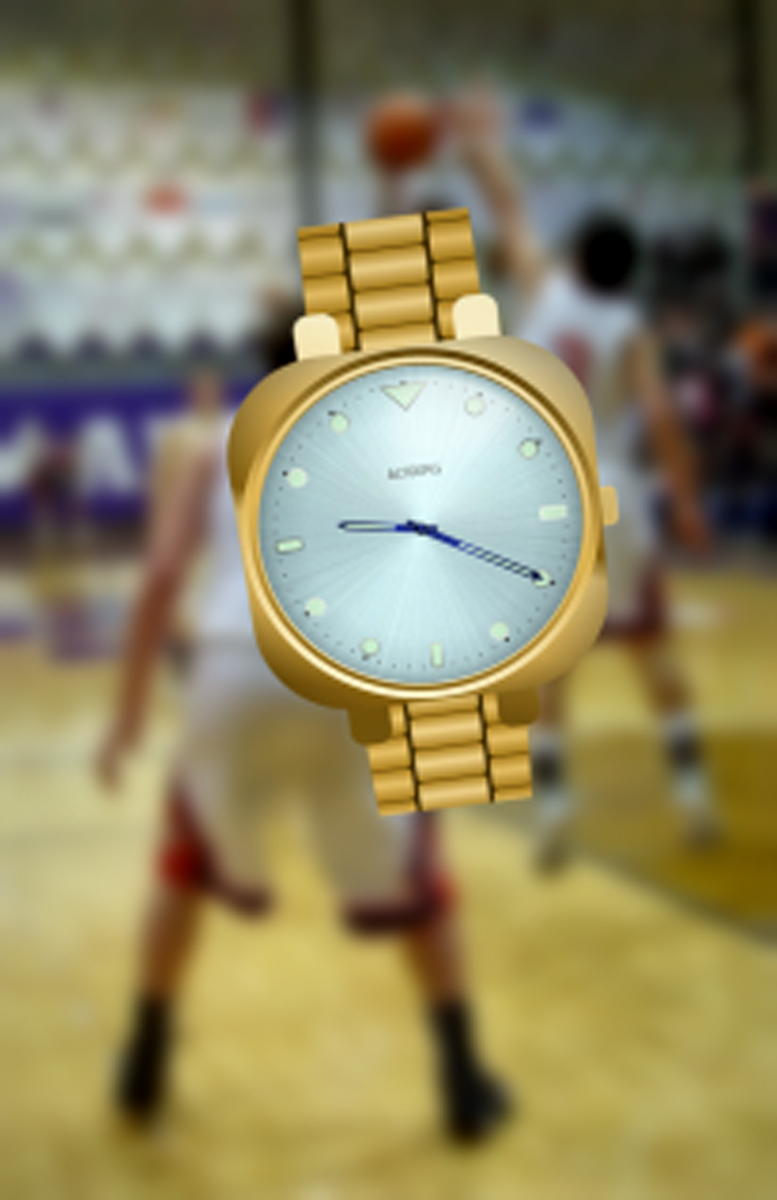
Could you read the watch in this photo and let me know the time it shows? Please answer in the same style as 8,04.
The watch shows 9,20
